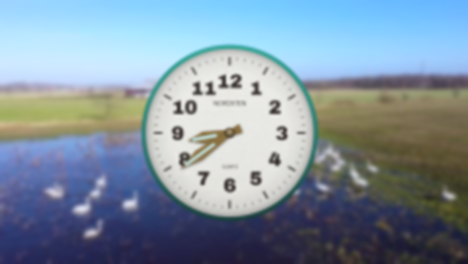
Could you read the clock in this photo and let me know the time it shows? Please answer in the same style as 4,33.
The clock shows 8,39
